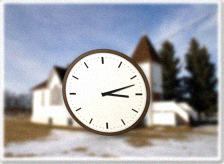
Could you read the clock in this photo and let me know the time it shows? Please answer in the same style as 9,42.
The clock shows 3,12
